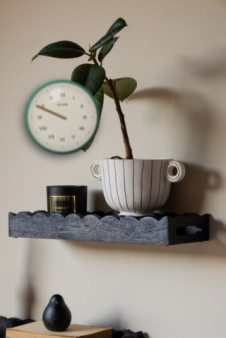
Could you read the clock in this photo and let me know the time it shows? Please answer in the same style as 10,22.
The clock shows 9,49
